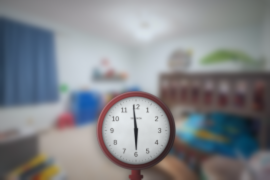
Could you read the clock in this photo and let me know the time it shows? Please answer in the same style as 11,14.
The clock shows 5,59
